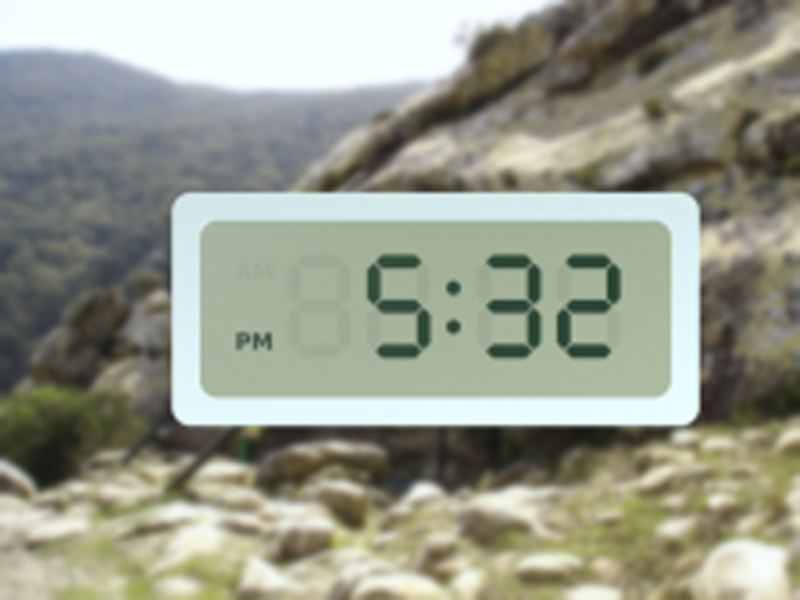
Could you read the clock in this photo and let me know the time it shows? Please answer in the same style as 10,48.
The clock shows 5,32
